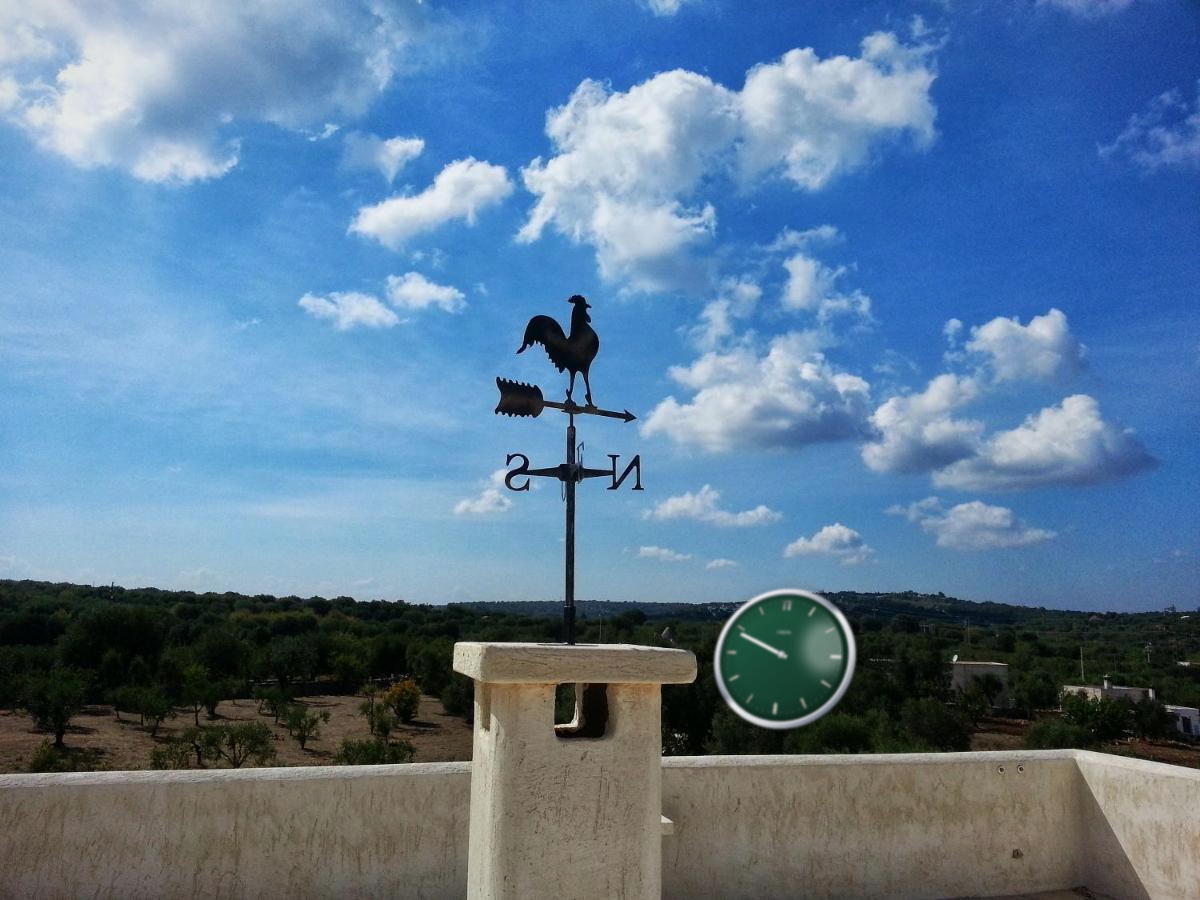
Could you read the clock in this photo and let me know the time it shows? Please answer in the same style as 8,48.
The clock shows 9,49
